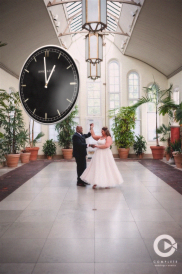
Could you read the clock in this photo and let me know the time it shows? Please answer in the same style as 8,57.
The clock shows 12,59
